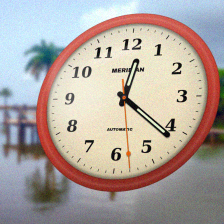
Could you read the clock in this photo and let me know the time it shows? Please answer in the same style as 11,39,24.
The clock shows 12,21,28
